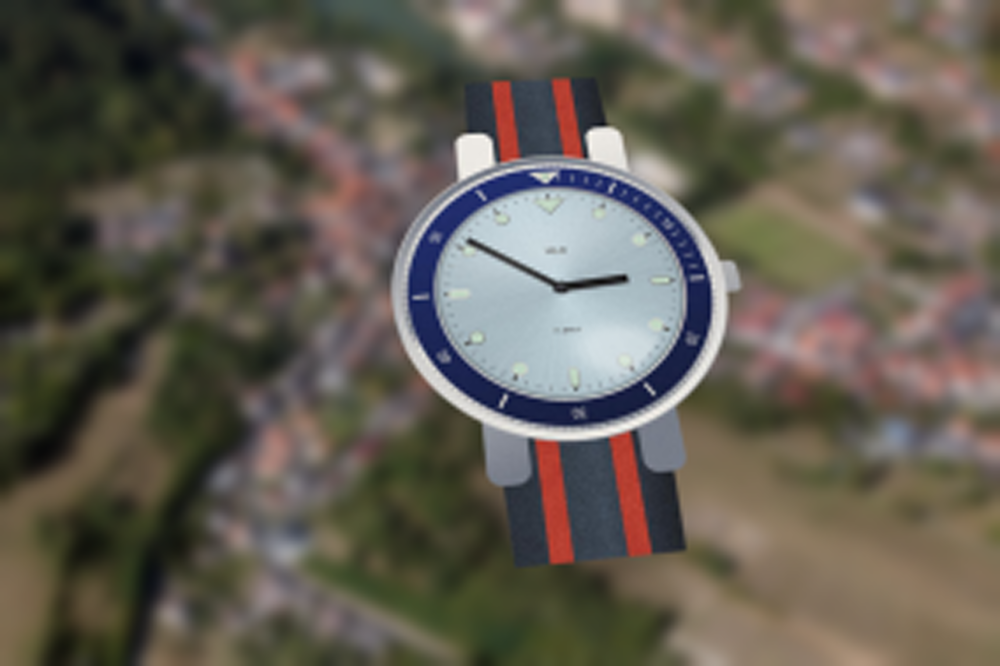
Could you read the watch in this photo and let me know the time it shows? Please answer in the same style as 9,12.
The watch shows 2,51
